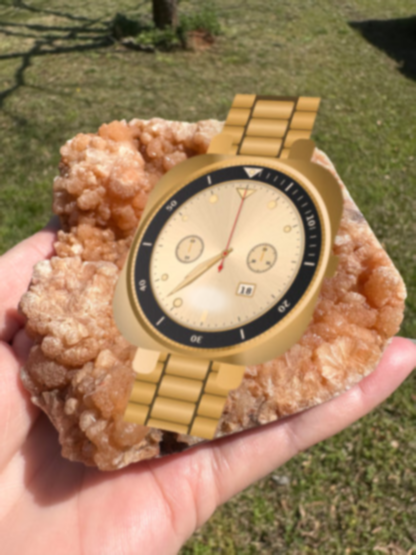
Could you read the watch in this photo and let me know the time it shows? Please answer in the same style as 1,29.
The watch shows 7,37
